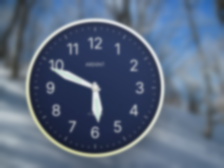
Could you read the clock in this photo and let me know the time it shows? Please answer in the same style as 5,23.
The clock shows 5,49
